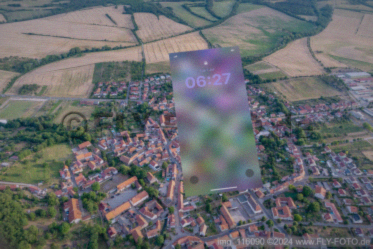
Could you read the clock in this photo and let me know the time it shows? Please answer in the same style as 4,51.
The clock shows 6,27
